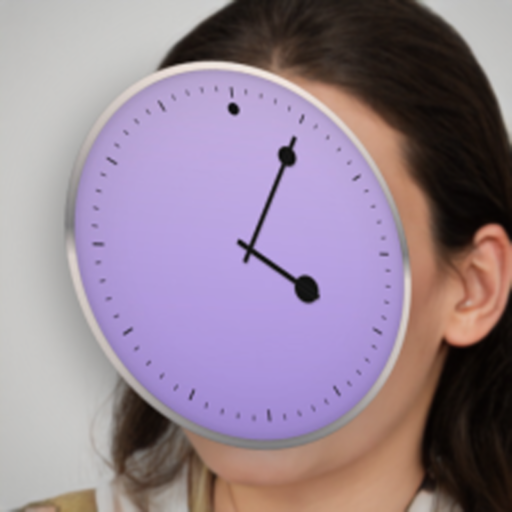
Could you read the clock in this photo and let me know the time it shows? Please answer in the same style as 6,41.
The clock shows 4,05
